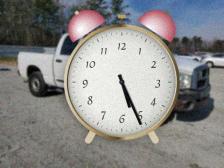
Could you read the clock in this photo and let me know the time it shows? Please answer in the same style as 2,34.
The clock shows 5,26
